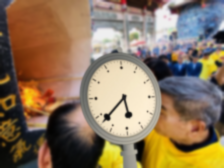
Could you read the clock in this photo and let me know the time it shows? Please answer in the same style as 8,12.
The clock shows 5,38
